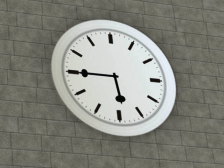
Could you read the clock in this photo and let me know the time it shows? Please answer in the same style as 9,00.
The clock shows 5,45
